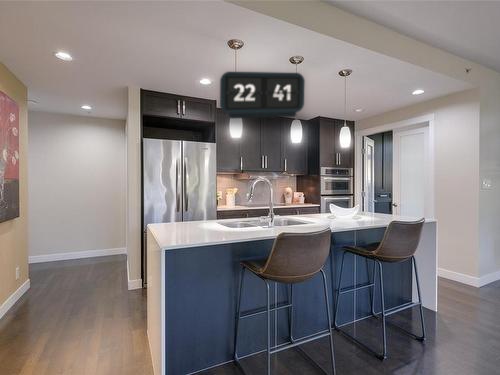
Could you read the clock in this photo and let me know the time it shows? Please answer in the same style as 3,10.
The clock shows 22,41
